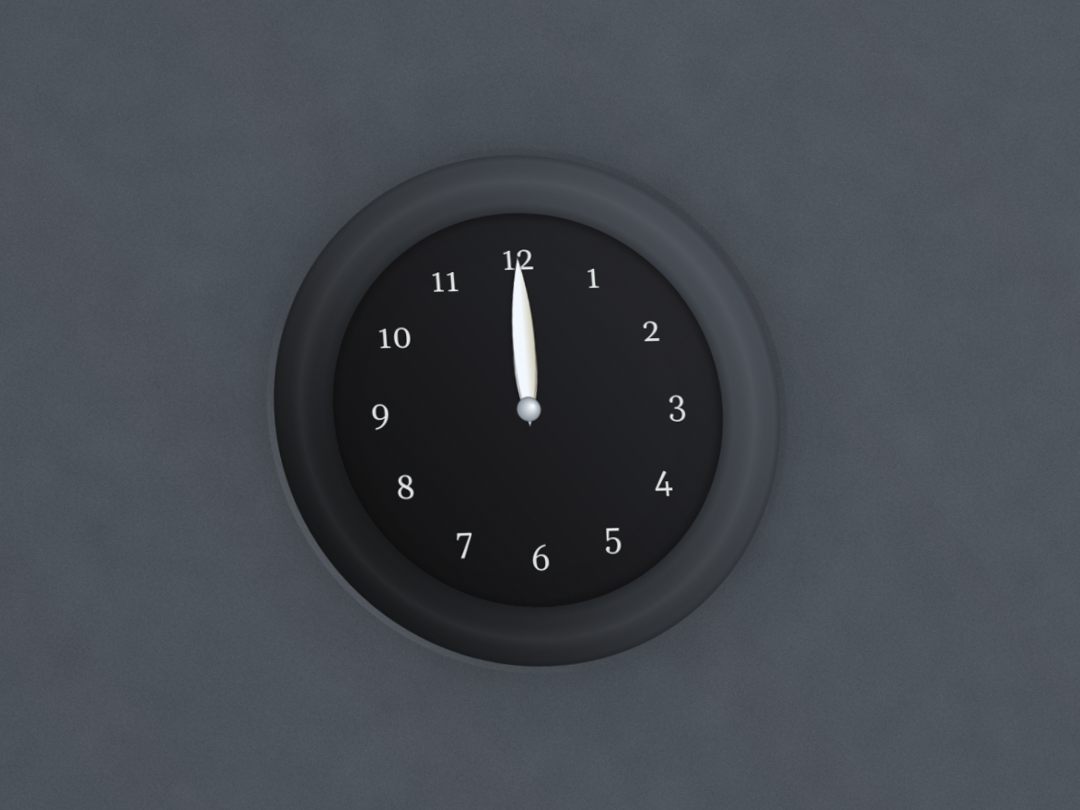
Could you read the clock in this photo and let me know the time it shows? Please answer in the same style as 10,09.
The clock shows 12,00
